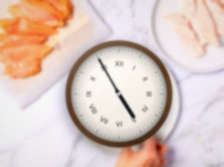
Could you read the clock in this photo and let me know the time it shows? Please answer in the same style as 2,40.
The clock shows 4,55
